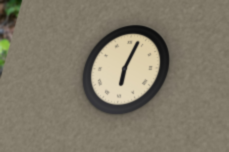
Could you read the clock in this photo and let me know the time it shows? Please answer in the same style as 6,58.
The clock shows 6,03
